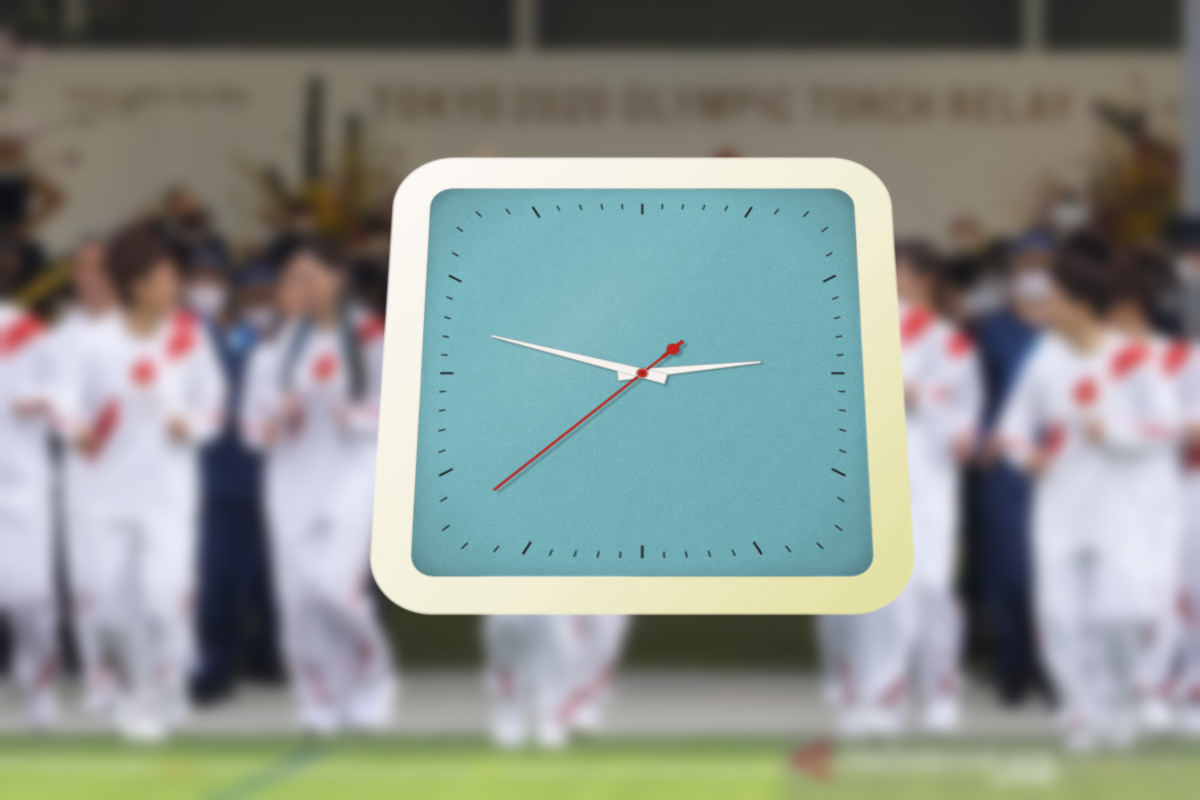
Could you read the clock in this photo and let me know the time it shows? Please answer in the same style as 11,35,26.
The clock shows 2,47,38
